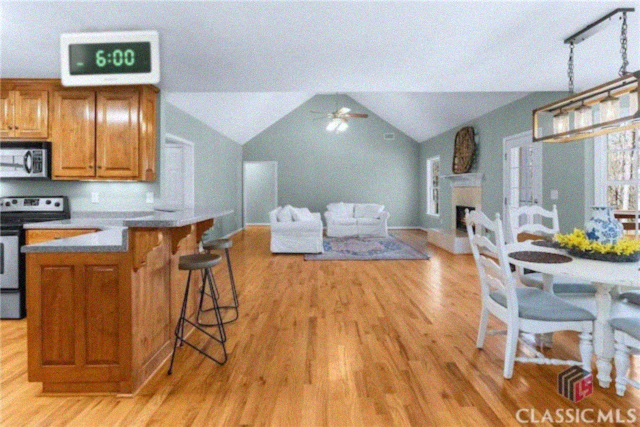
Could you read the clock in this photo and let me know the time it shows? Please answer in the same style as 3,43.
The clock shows 6,00
